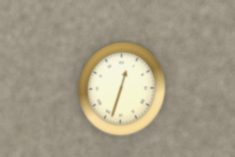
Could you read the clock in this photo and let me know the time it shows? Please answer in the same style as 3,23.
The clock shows 12,33
